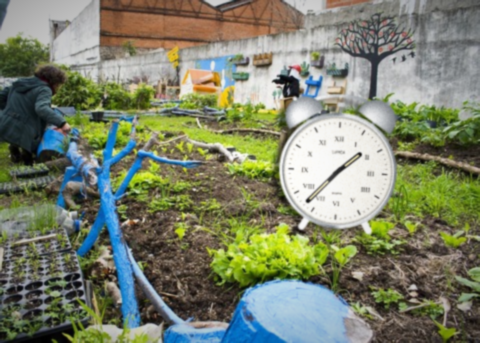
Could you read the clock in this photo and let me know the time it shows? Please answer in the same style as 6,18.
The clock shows 1,37
